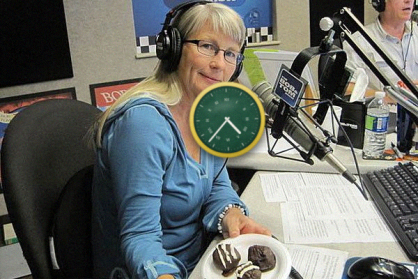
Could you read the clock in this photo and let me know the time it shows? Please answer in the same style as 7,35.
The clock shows 4,37
